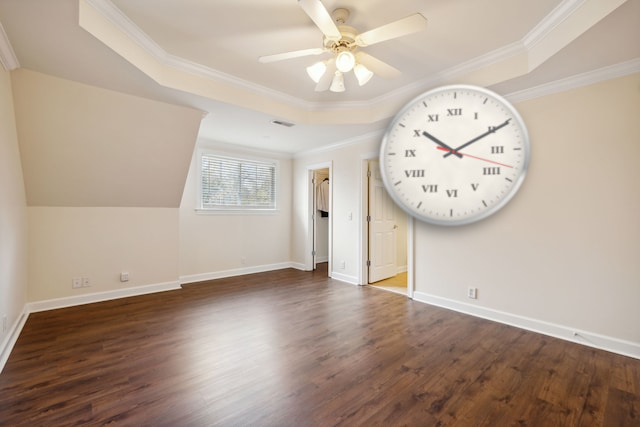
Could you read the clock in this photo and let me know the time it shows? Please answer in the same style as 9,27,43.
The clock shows 10,10,18
